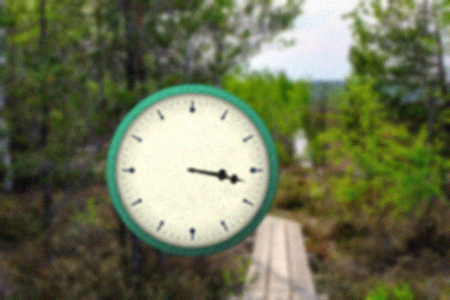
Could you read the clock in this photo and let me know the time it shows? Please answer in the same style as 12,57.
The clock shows 3,17
